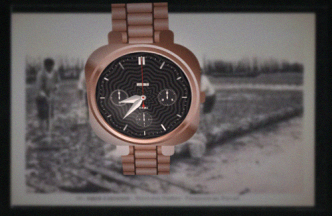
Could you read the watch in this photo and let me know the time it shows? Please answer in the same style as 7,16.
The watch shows 8,37
